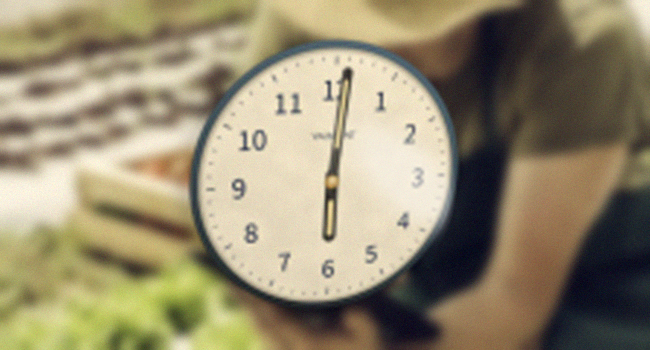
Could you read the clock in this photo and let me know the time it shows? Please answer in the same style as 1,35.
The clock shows 6,01
